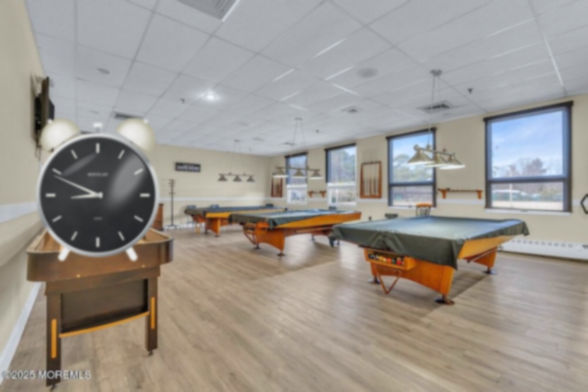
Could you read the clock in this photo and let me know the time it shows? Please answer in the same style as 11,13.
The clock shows 8,49
